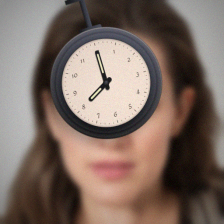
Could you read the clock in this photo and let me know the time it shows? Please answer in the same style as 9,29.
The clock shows 8,00
